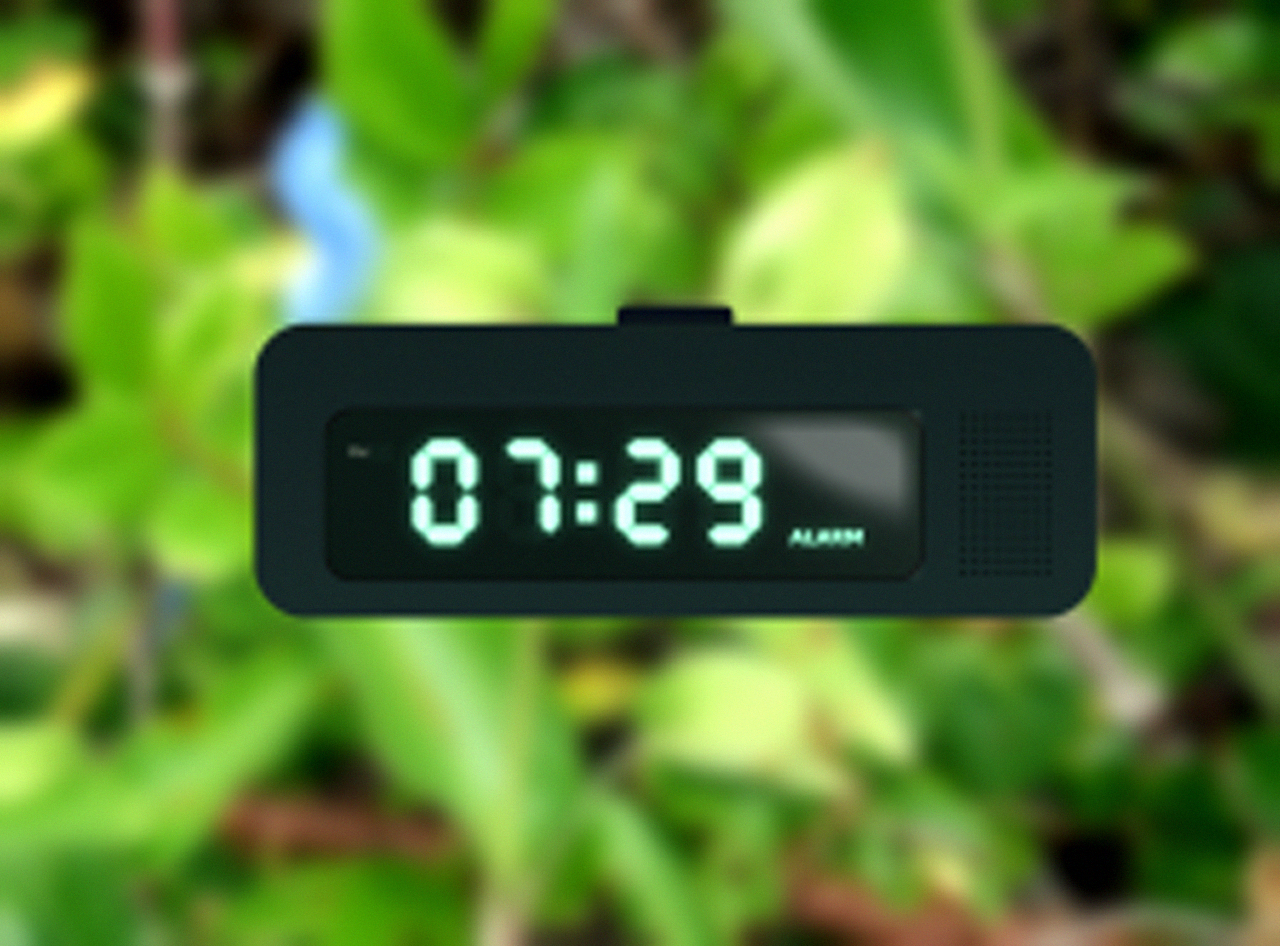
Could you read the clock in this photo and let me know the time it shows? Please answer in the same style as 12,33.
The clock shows 7,29
